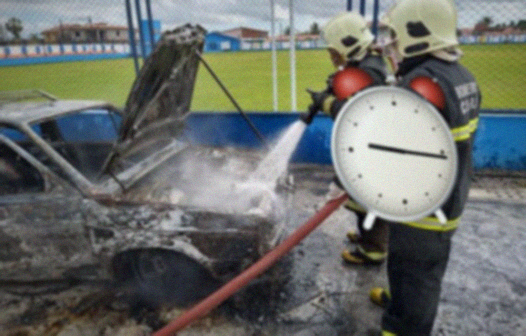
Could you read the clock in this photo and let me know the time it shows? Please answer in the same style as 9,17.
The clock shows 9,16
